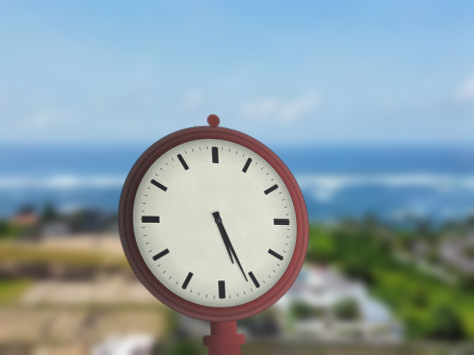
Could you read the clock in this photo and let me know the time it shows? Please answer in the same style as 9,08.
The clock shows 5,26
